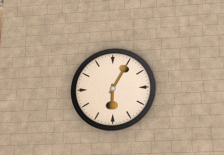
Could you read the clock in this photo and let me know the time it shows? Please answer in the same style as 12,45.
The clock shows 6,05
